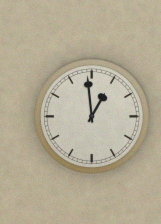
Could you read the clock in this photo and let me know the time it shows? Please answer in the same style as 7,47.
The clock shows 12,59
